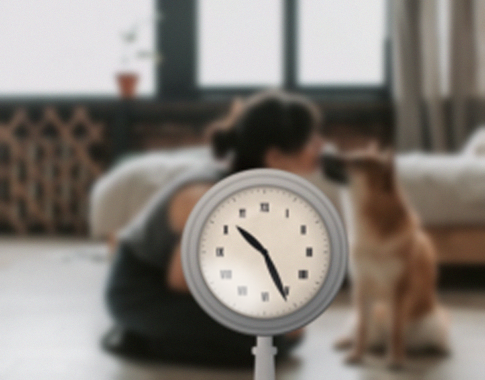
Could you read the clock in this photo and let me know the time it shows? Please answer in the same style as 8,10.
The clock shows 10,26
